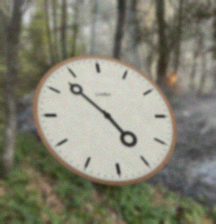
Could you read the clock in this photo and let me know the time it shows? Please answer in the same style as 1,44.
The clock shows 4,53
